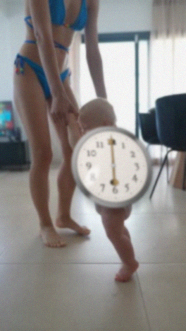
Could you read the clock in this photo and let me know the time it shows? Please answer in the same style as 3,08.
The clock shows 6,00
